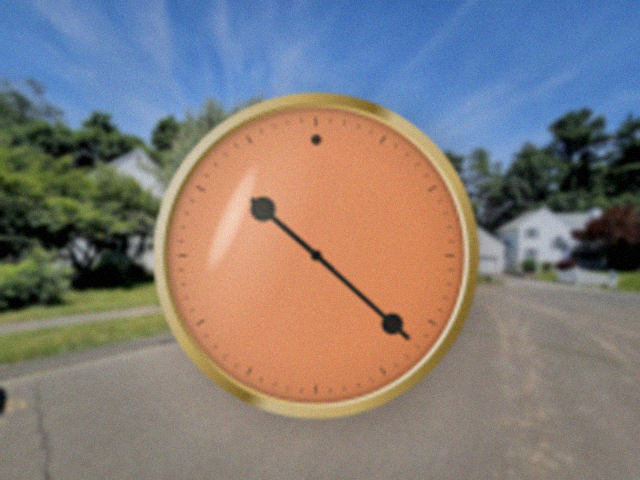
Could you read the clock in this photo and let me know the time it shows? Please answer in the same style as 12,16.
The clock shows 10,22
